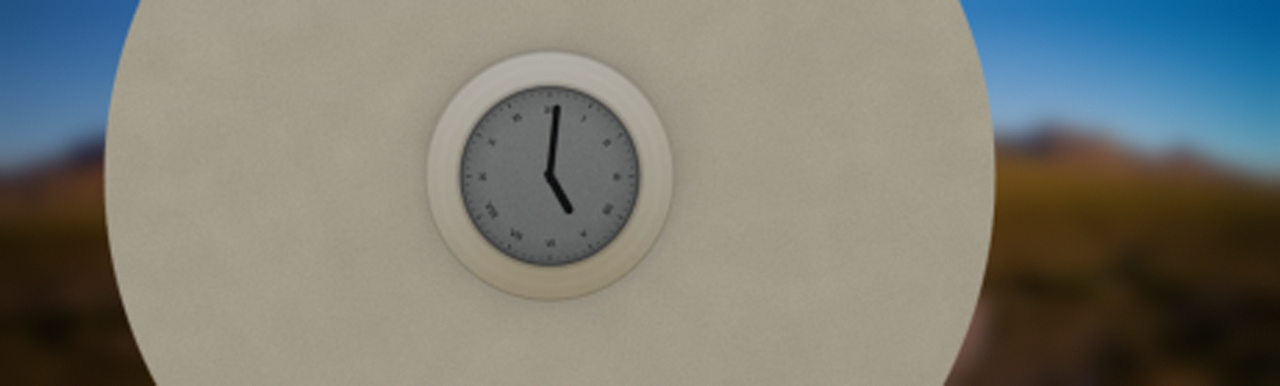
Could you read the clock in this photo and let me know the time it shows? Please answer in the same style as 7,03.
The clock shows 5,01
